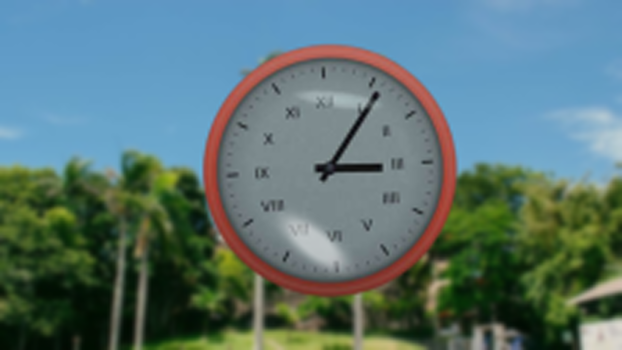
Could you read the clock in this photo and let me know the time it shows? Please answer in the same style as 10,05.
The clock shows 3,06
